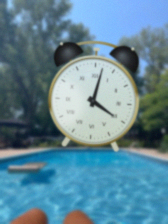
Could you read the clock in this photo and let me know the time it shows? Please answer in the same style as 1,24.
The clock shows 4,02
